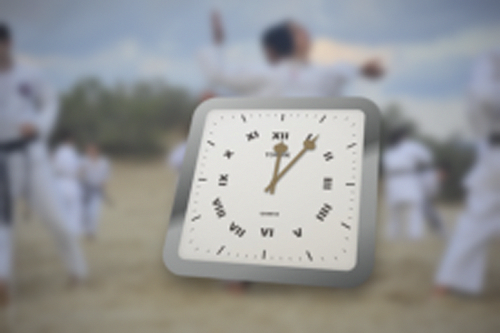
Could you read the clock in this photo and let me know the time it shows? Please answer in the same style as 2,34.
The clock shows 12,06
